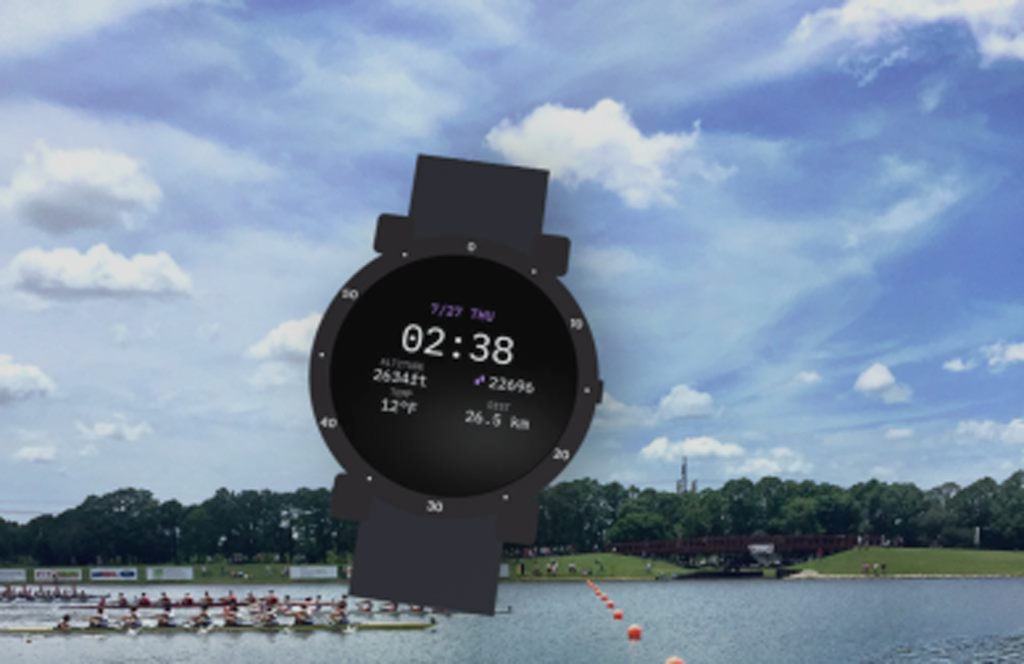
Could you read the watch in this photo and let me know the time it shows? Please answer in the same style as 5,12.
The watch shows 2,38
